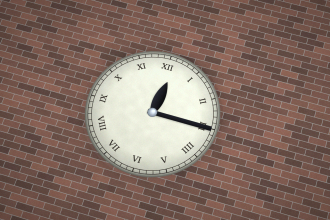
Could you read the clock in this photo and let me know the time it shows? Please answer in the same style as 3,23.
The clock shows 12,15
